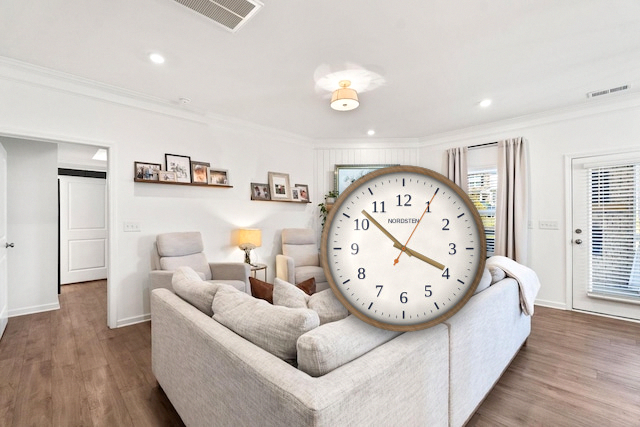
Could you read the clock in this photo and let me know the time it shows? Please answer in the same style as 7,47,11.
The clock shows 3,52,05
